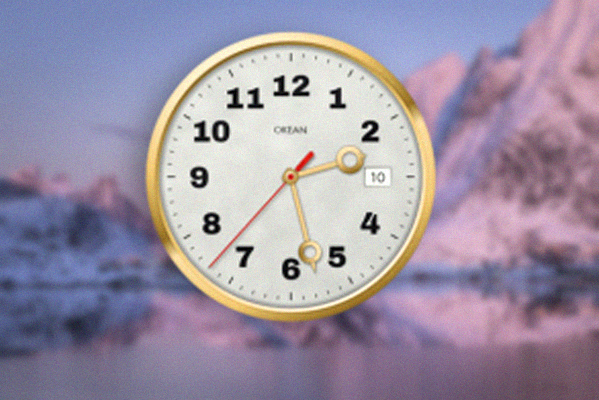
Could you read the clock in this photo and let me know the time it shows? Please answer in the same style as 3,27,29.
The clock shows 2,27,37
